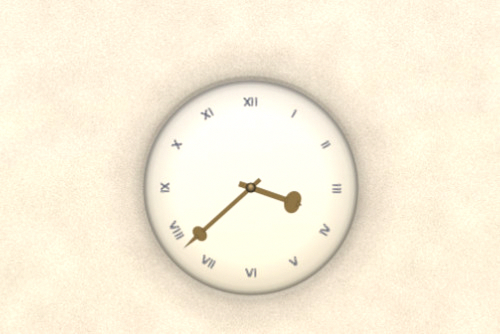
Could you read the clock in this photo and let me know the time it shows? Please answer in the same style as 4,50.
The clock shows 3,38
